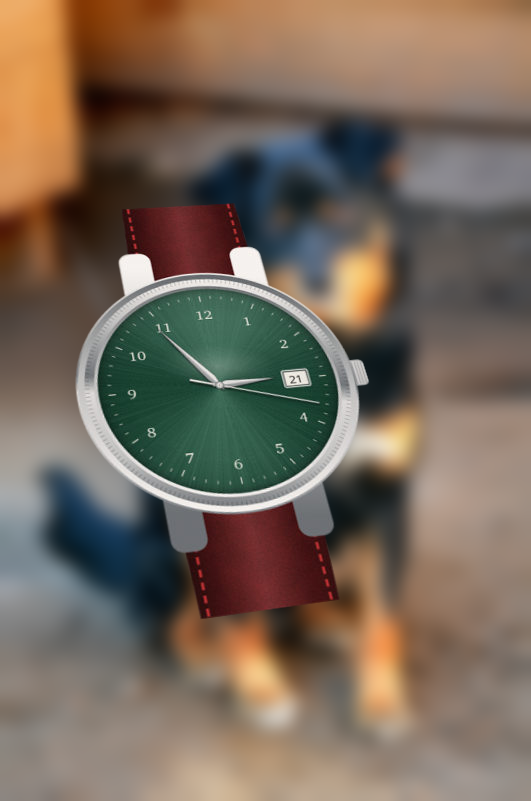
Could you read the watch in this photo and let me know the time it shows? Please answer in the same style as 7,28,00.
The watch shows 2,54,18
